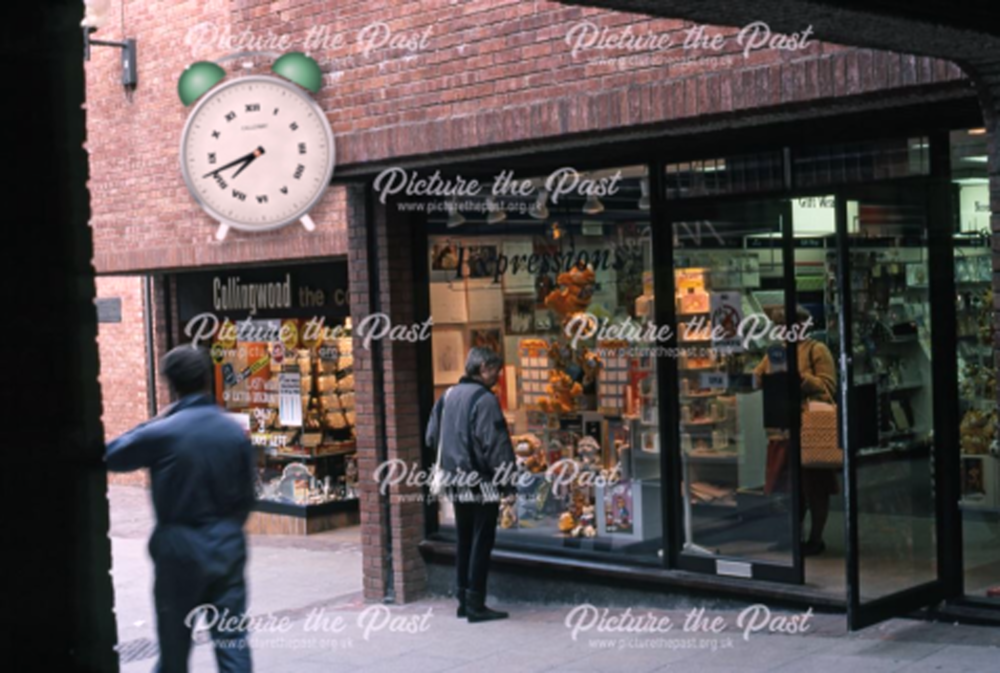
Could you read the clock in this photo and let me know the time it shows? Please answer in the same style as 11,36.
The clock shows 7,42
